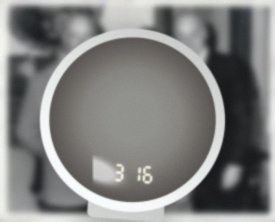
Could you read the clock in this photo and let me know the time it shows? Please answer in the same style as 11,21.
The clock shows 3,16
